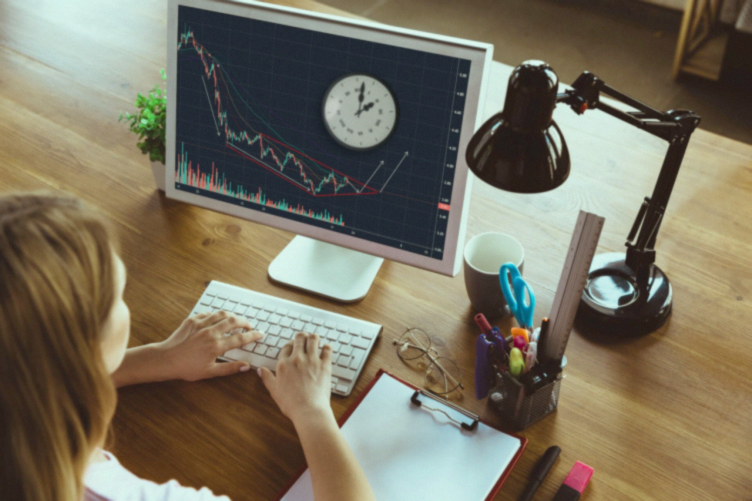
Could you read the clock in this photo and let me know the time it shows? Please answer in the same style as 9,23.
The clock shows 2,02
